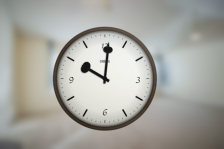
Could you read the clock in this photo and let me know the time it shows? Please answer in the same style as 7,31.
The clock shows 10,01
